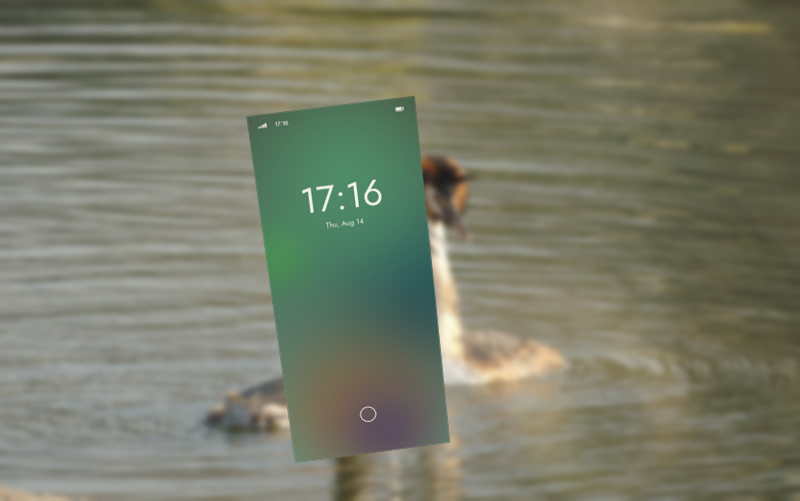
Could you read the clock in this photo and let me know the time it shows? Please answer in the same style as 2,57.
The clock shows 17,16
